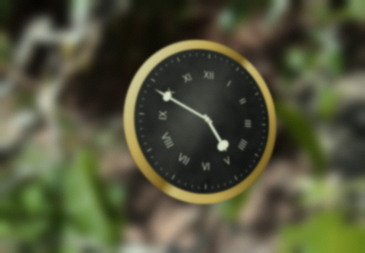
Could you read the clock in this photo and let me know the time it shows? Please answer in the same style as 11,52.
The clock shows 4,49
